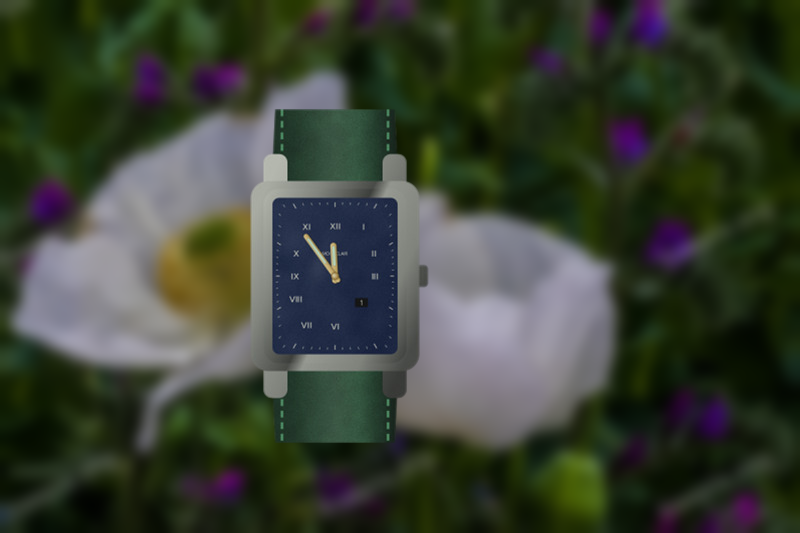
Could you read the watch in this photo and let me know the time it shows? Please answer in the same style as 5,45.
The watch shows 11,54
